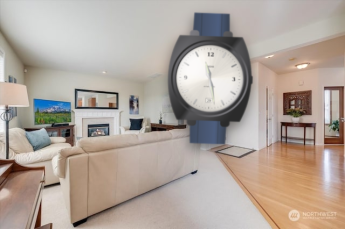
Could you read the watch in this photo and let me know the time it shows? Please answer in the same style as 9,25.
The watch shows 11,28
